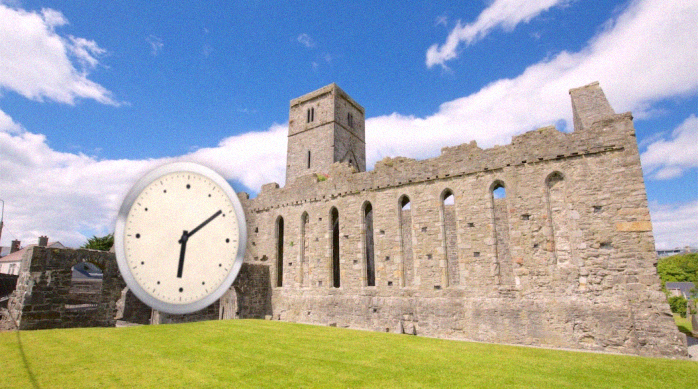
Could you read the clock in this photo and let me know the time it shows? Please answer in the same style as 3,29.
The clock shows 6,09
